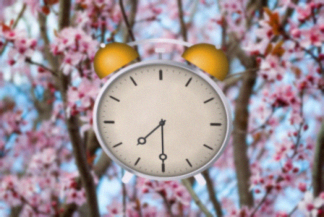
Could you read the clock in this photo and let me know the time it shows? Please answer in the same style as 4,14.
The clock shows 7,30
